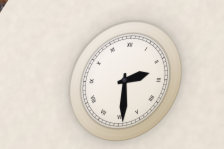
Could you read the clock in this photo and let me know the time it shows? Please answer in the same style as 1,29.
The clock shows 2,29
